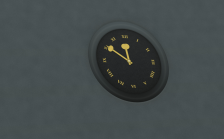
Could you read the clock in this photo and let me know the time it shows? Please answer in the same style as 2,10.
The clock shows 11,51
